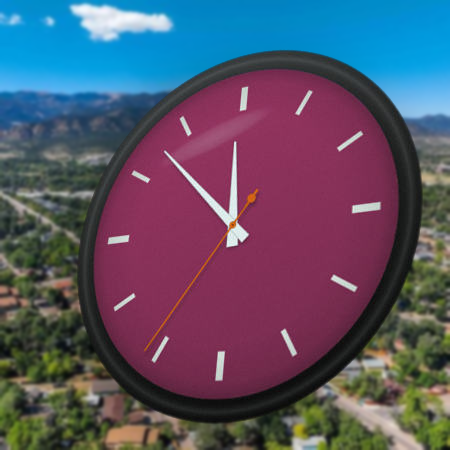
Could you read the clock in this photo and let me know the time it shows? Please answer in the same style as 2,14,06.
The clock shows 11,52,36
